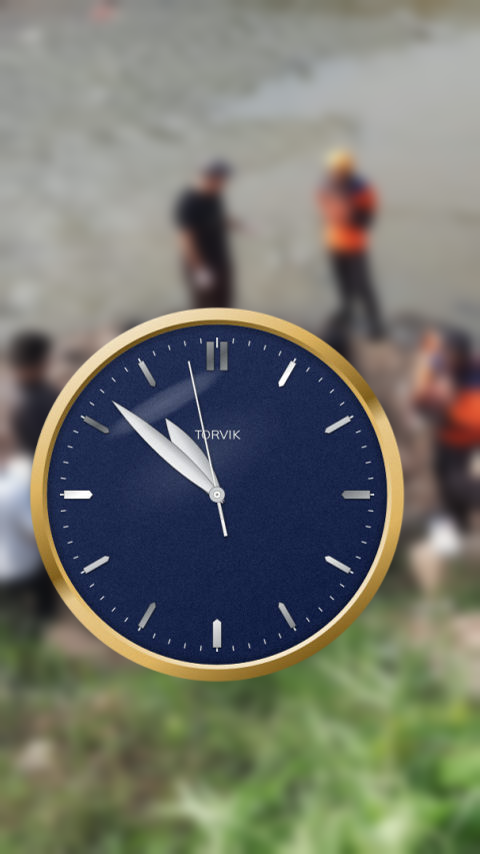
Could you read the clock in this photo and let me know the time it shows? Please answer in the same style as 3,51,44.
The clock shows 10,51,58
